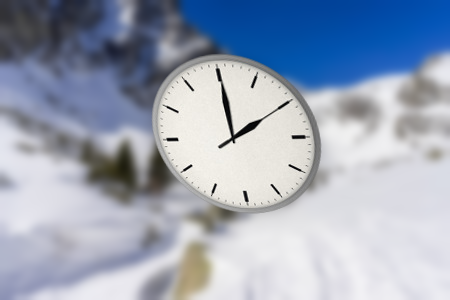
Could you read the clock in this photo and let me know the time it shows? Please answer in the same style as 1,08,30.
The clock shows 2,00,10
